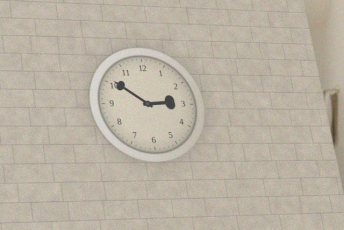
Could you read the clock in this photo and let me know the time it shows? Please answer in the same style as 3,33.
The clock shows 2,51
